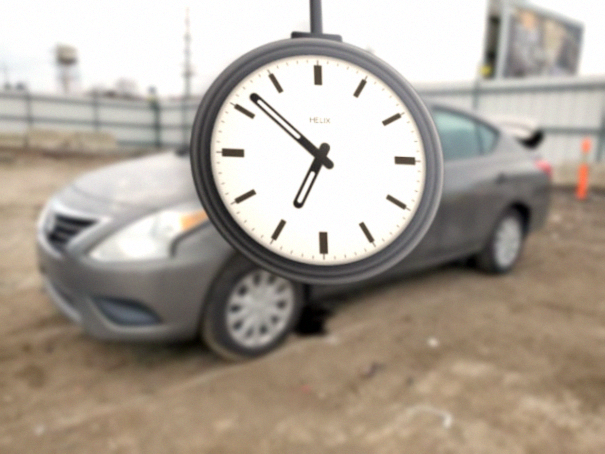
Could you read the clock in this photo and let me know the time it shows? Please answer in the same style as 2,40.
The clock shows 6,52
